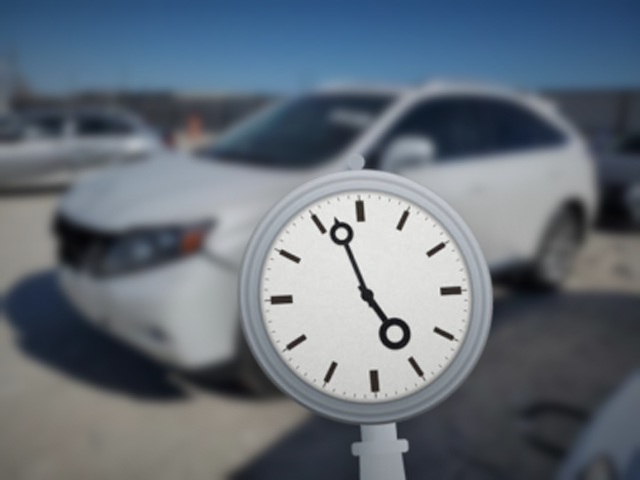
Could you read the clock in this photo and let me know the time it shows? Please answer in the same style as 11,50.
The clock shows 4,57
